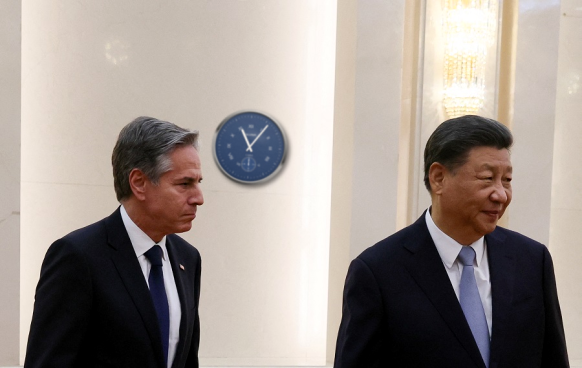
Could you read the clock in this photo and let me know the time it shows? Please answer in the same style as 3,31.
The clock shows 11,06
